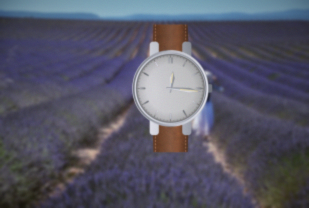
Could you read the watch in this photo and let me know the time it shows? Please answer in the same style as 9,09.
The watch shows 12,16
